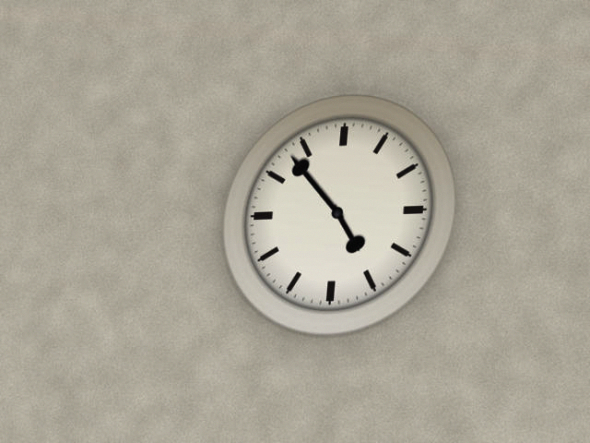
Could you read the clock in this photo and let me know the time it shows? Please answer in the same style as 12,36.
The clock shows 4,53
